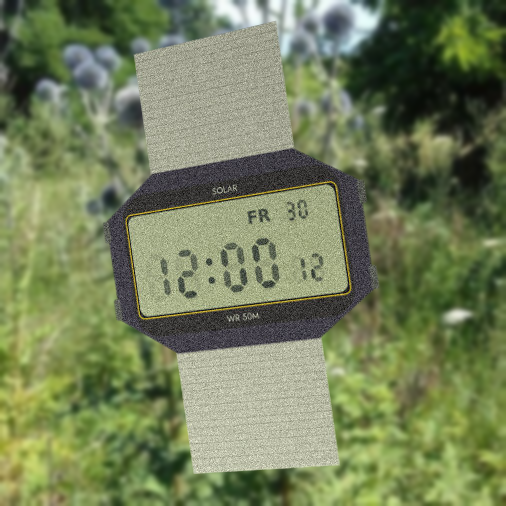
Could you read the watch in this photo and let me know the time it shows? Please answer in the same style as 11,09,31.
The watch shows 12,00,12
